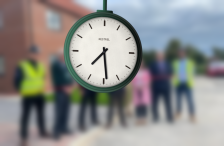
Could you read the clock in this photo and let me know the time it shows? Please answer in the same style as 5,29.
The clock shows 7,29
